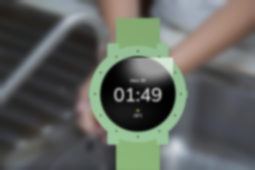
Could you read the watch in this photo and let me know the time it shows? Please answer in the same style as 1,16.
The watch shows 1,49
